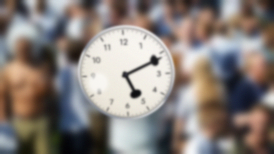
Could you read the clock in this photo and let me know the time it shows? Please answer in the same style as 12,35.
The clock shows 5,11
